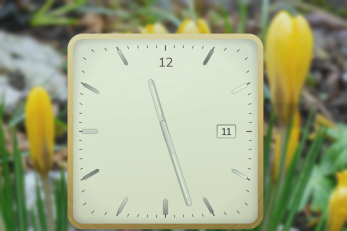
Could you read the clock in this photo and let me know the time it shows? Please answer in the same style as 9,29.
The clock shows 11,27
